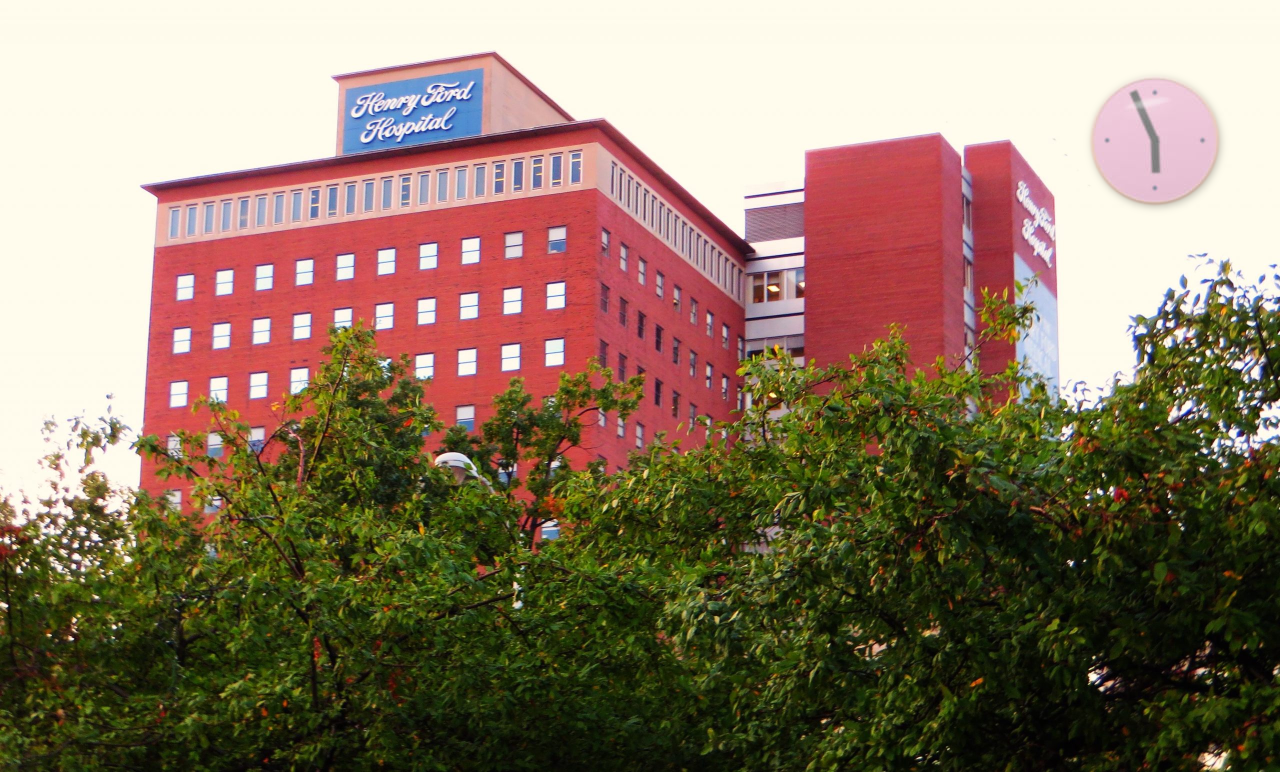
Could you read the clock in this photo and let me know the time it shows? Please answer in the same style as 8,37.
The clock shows 5,56
